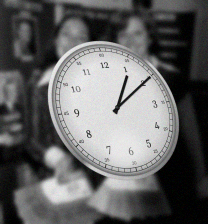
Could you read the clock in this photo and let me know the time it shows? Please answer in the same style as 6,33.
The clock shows 1,10
